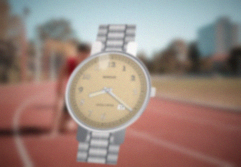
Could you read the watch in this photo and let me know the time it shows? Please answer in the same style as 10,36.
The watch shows 8,21
